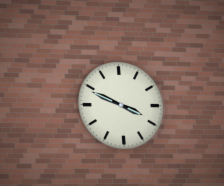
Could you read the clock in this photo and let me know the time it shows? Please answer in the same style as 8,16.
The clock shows 3,49
